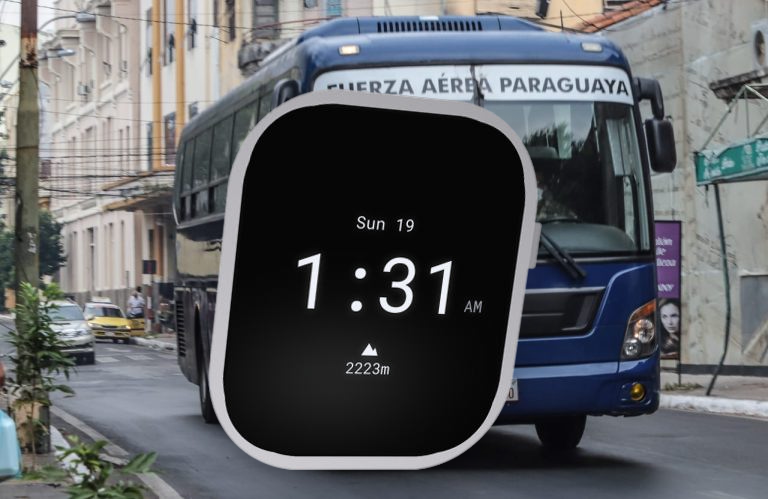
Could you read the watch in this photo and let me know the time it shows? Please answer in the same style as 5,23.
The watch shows 1,31
